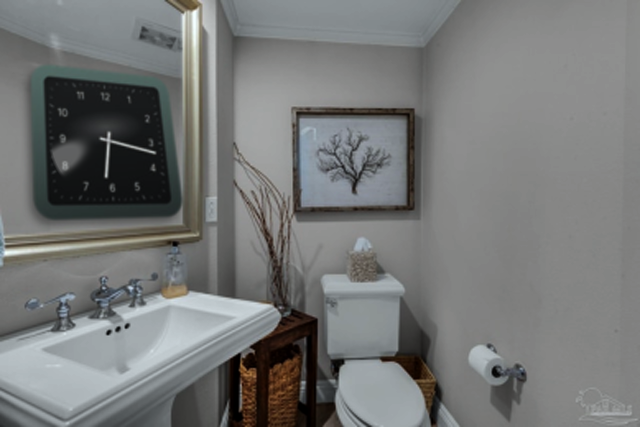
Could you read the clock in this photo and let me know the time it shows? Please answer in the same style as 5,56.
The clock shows 6,17
